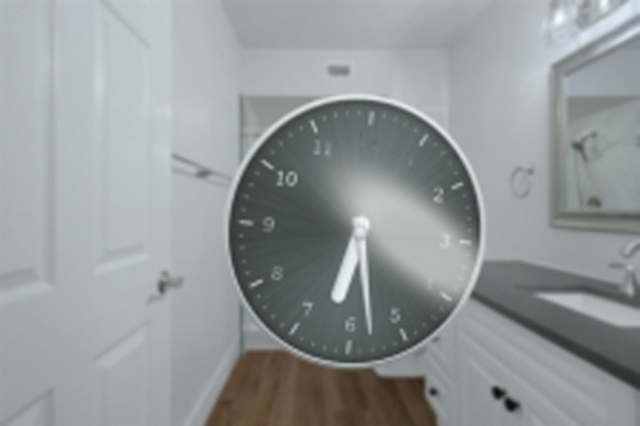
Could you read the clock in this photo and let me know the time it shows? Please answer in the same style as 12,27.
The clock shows 6,28
